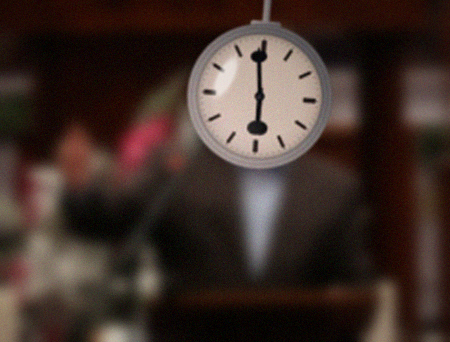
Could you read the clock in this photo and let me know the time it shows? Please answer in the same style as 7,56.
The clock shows 5,59
